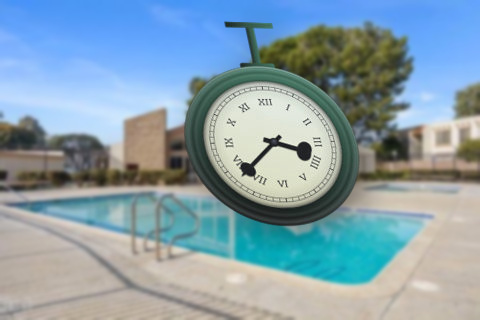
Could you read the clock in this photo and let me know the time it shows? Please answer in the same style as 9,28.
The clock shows 3,38
